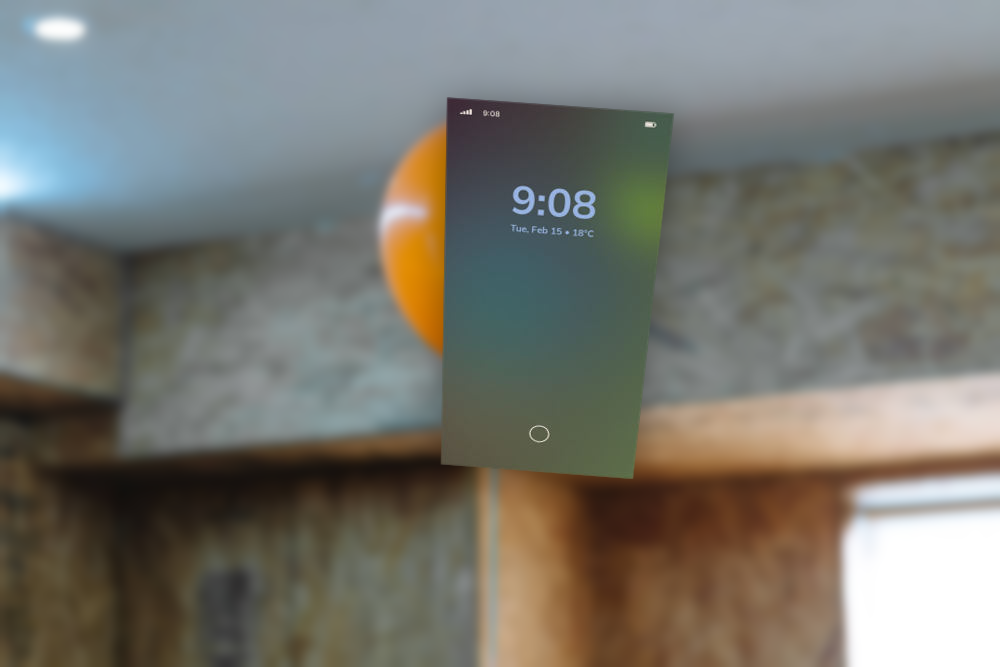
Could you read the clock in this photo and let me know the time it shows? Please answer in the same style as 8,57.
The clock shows 9,08
